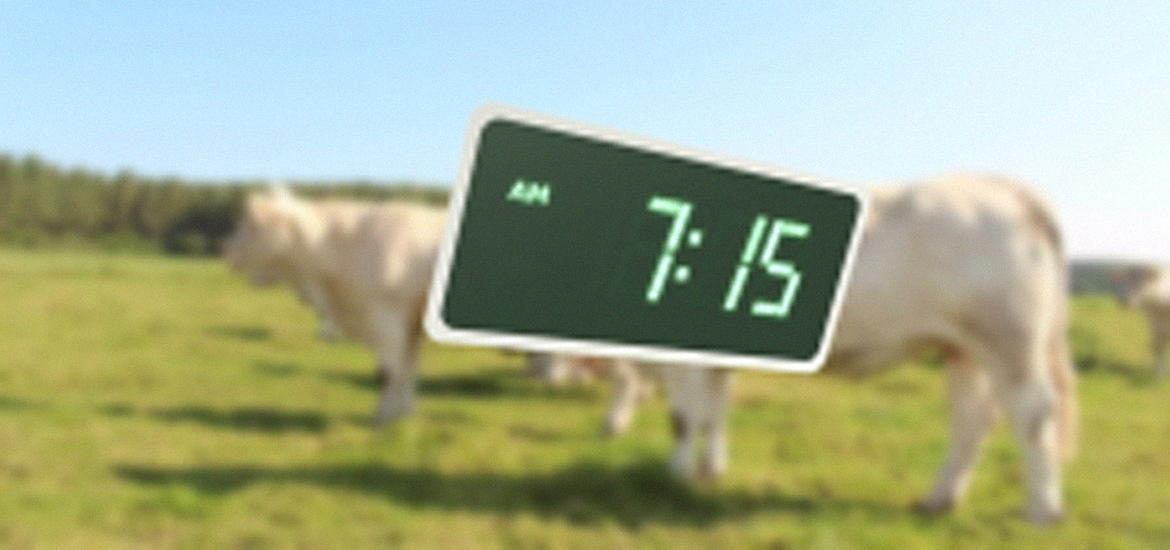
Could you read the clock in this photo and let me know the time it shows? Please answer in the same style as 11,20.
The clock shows 7,15
